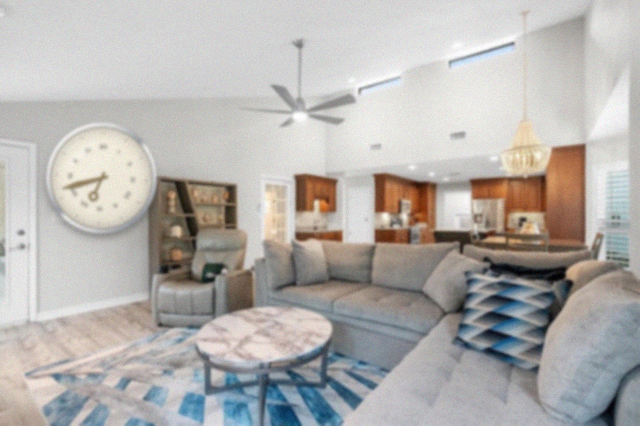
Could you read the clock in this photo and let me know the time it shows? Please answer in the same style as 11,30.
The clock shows 6,42
